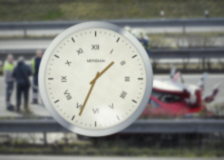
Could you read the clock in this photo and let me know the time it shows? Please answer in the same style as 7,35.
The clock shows 1,34
